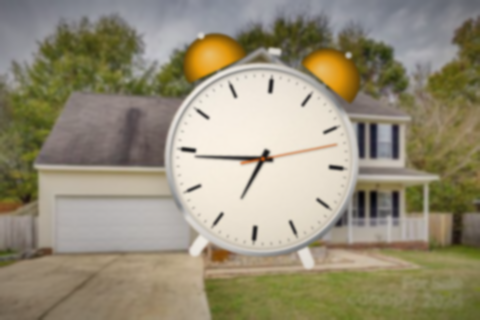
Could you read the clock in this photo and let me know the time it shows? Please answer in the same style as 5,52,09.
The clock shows 6,44,12
